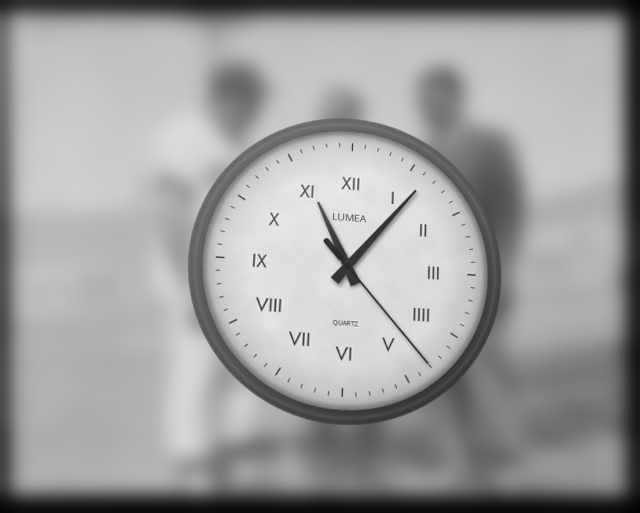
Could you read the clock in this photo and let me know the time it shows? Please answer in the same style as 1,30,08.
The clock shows 11,06,23
